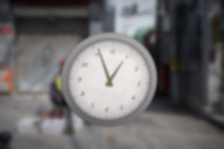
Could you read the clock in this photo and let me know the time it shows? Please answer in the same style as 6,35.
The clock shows 12,56
